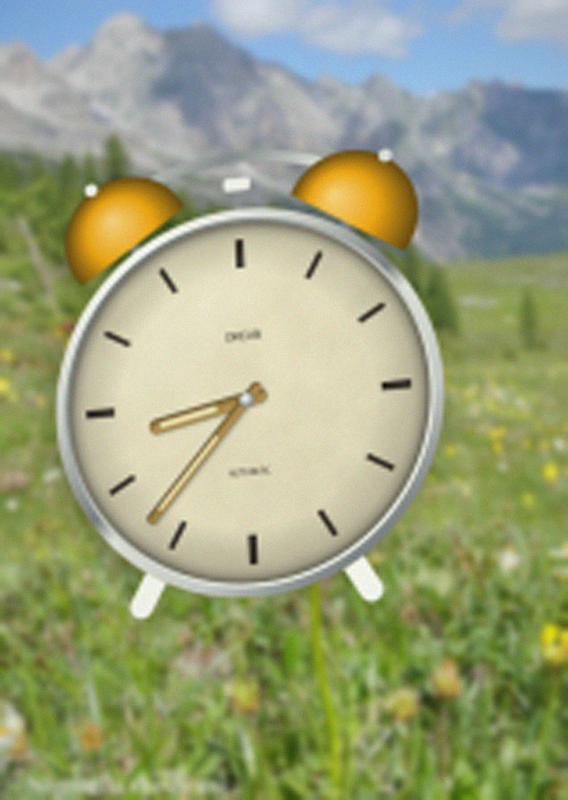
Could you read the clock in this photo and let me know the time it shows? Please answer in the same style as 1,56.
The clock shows 8,37
